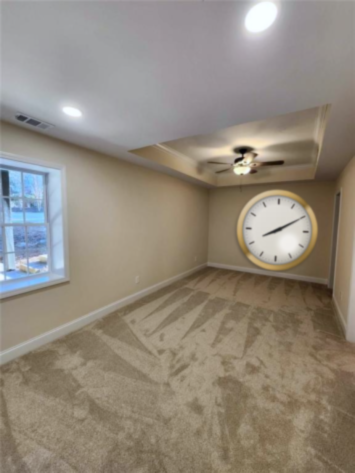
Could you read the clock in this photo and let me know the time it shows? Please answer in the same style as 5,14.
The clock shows 8,10
